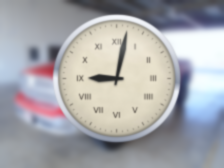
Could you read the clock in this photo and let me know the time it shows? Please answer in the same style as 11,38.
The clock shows 9,02
